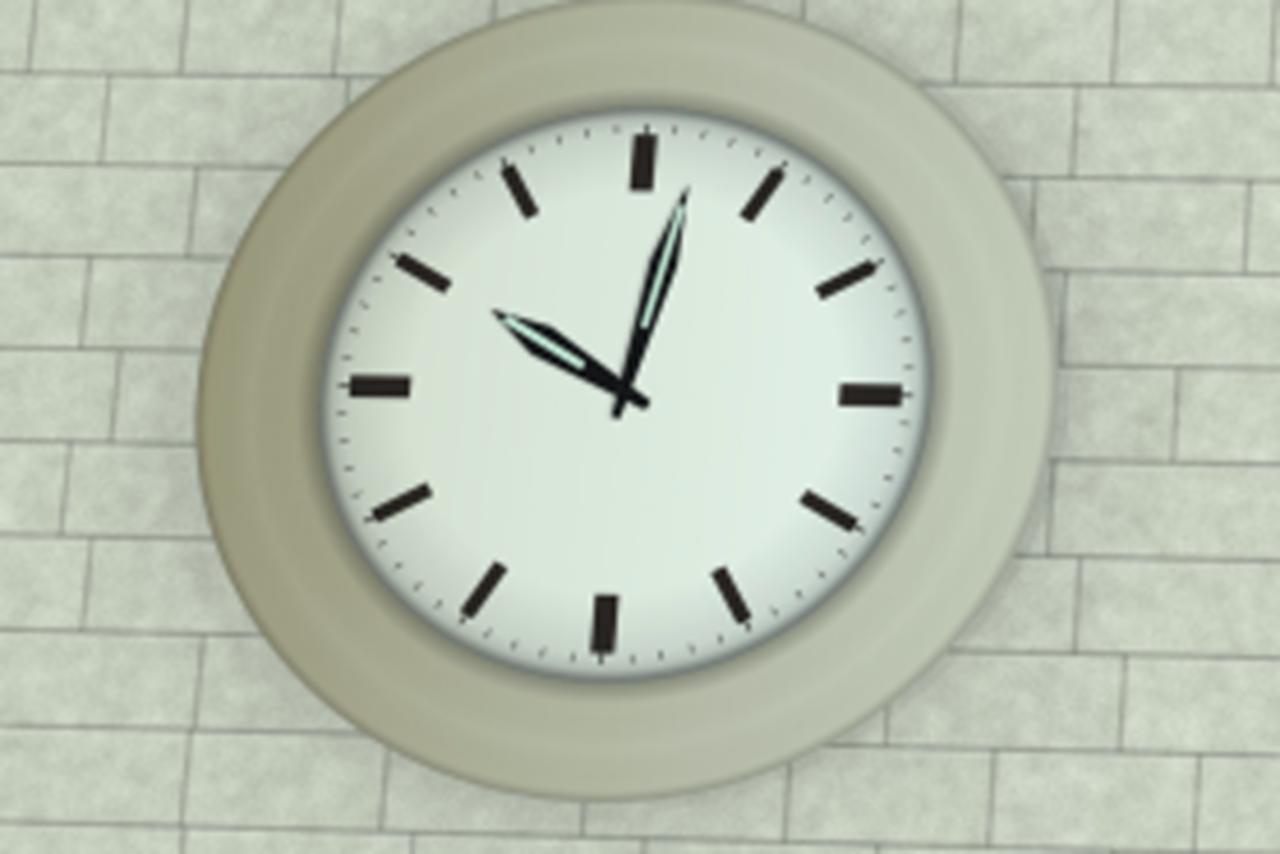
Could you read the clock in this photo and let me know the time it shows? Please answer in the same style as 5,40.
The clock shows 10,02
